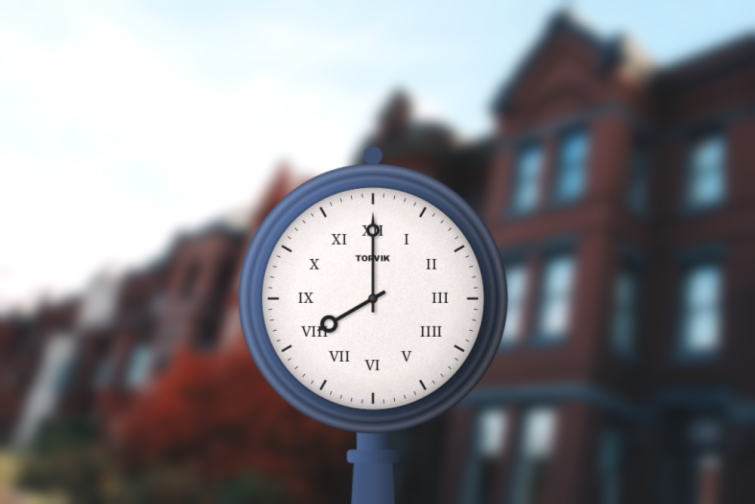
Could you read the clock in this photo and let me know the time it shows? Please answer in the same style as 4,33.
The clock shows 8,00
